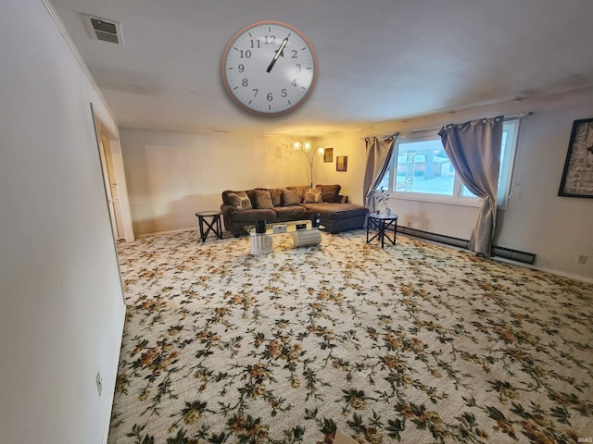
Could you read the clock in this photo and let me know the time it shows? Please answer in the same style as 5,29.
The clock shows 1,05
